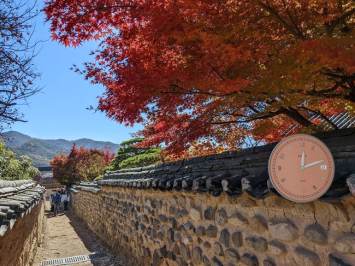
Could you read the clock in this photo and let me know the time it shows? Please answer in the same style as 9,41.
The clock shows 12,12
